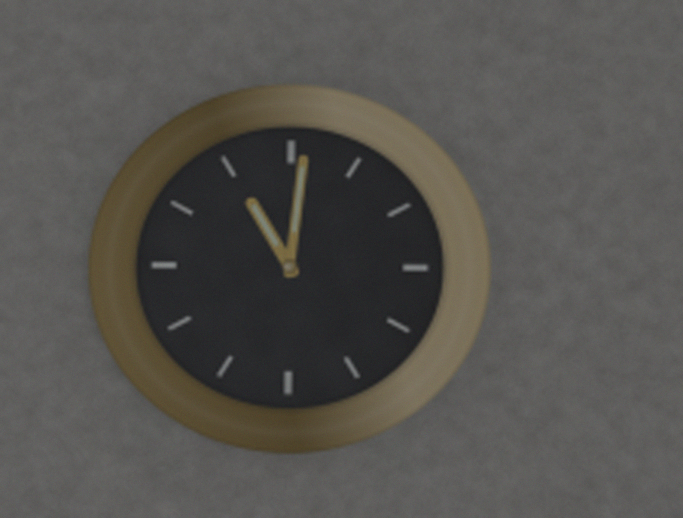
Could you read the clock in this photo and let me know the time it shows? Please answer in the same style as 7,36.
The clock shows 11,01
